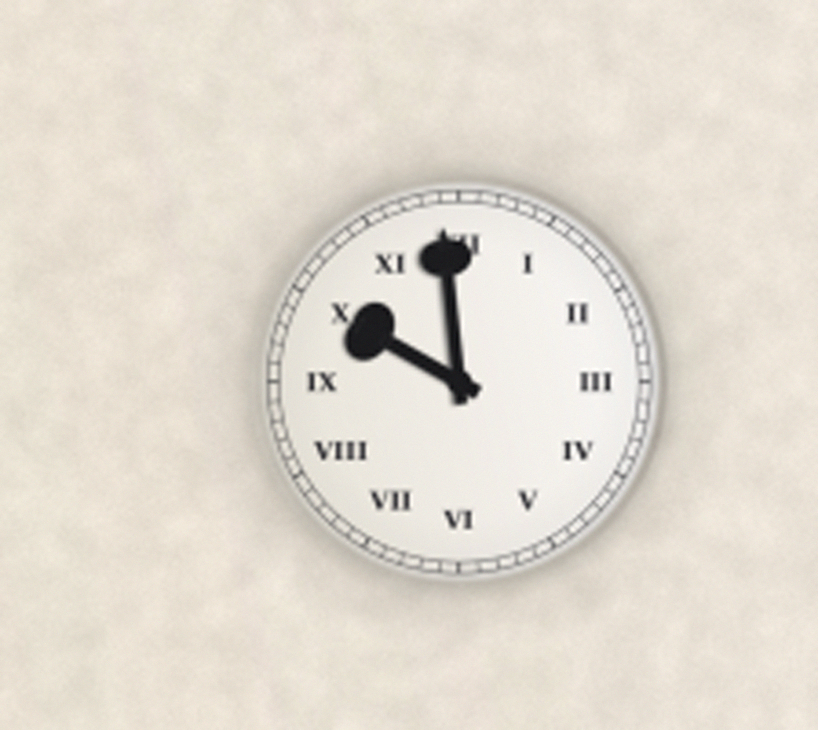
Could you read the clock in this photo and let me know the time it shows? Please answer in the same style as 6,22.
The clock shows 9,59
